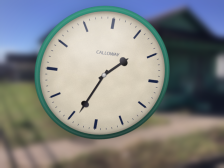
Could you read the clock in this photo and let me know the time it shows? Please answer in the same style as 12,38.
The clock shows 1,34
